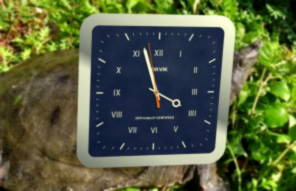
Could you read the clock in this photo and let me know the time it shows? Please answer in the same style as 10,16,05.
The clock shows 3,56,58
